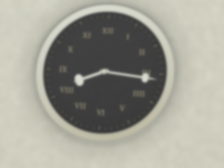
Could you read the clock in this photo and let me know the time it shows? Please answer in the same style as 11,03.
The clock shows 8,16
